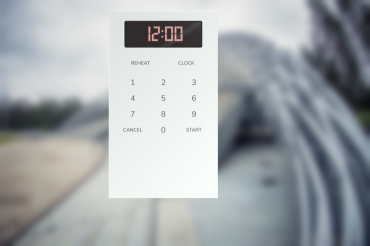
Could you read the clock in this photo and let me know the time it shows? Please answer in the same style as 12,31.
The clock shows 12,00
